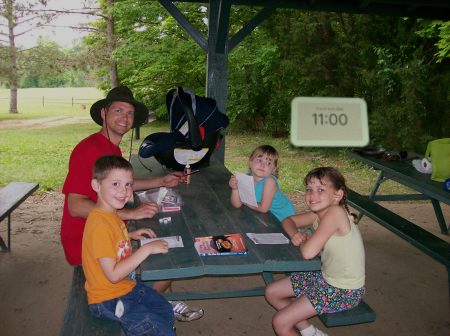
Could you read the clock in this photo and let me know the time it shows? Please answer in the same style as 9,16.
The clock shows 11,00
